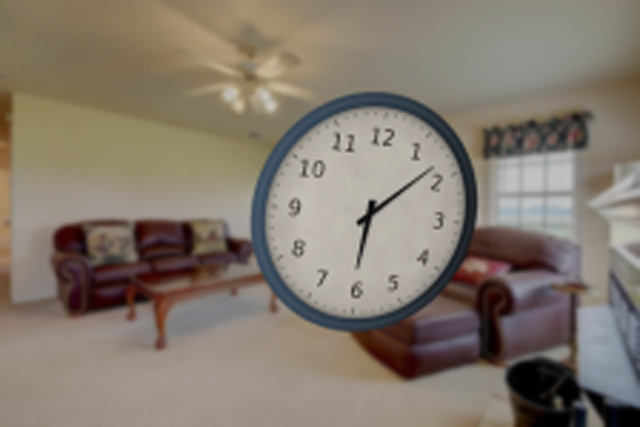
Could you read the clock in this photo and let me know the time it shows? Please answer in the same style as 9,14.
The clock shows 6,08
